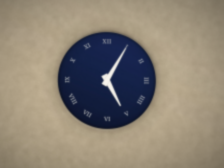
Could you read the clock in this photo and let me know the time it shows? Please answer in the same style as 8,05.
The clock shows 5,05
